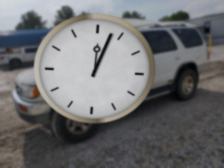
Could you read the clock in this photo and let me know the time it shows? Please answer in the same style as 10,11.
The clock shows 12,03
